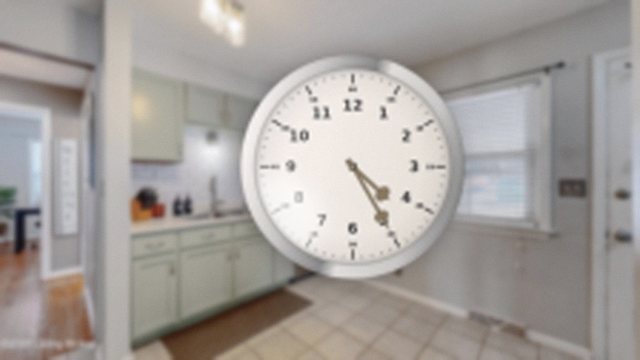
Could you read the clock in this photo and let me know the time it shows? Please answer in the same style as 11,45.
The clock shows 4,25
